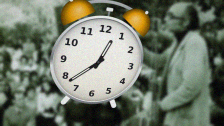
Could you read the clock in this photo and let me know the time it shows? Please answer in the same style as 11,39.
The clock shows 12,38
